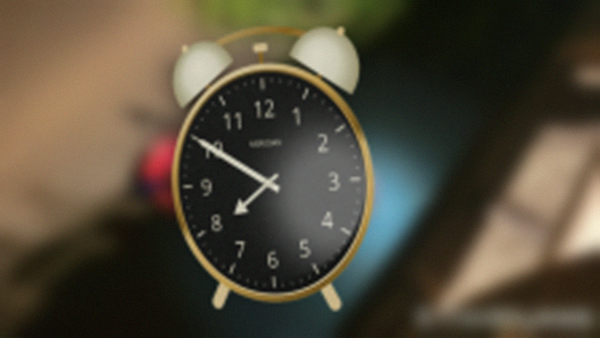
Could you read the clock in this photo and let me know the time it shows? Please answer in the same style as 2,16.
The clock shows 7,50
